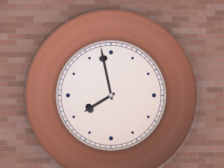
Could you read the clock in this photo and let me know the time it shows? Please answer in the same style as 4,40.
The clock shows 7,58
